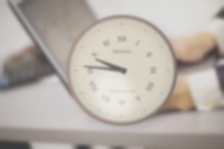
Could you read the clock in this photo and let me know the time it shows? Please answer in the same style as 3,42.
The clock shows 9,46
